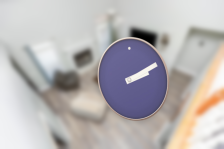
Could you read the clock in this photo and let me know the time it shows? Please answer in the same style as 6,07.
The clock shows 2,10
